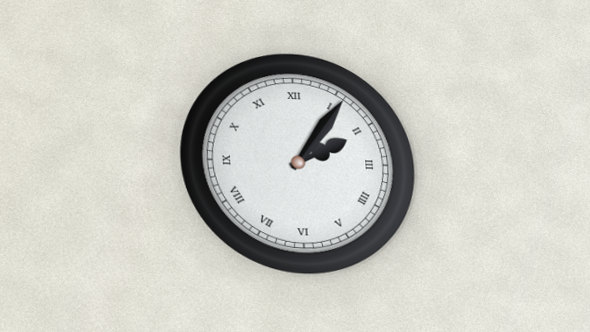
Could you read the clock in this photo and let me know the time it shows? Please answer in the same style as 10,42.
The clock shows 2,06
